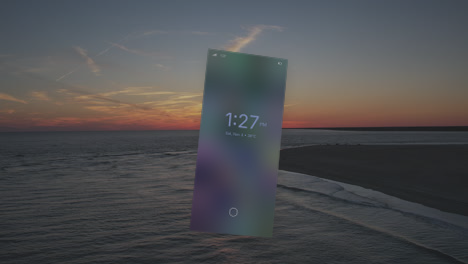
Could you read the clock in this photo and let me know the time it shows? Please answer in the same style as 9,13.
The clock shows 1,27
